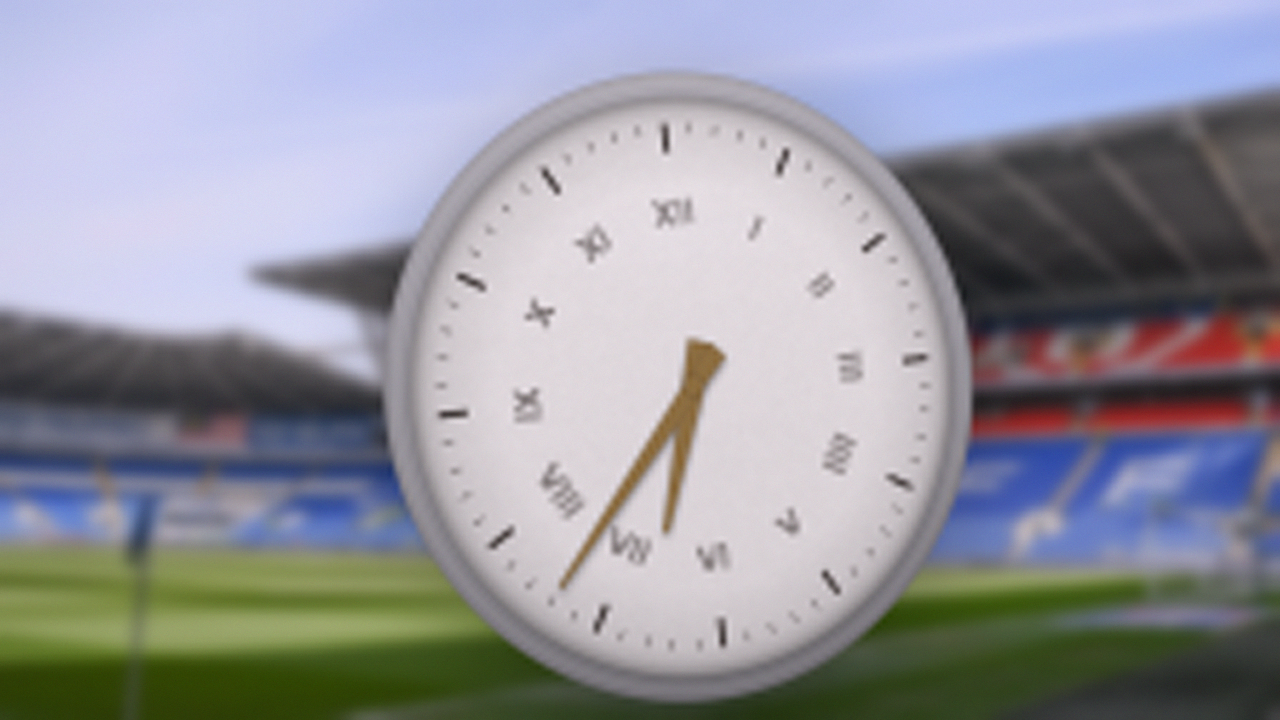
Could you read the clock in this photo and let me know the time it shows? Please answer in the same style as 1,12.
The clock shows 6,37
